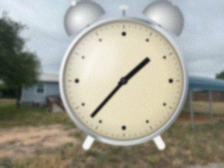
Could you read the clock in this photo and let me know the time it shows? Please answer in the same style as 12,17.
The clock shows 1,37
